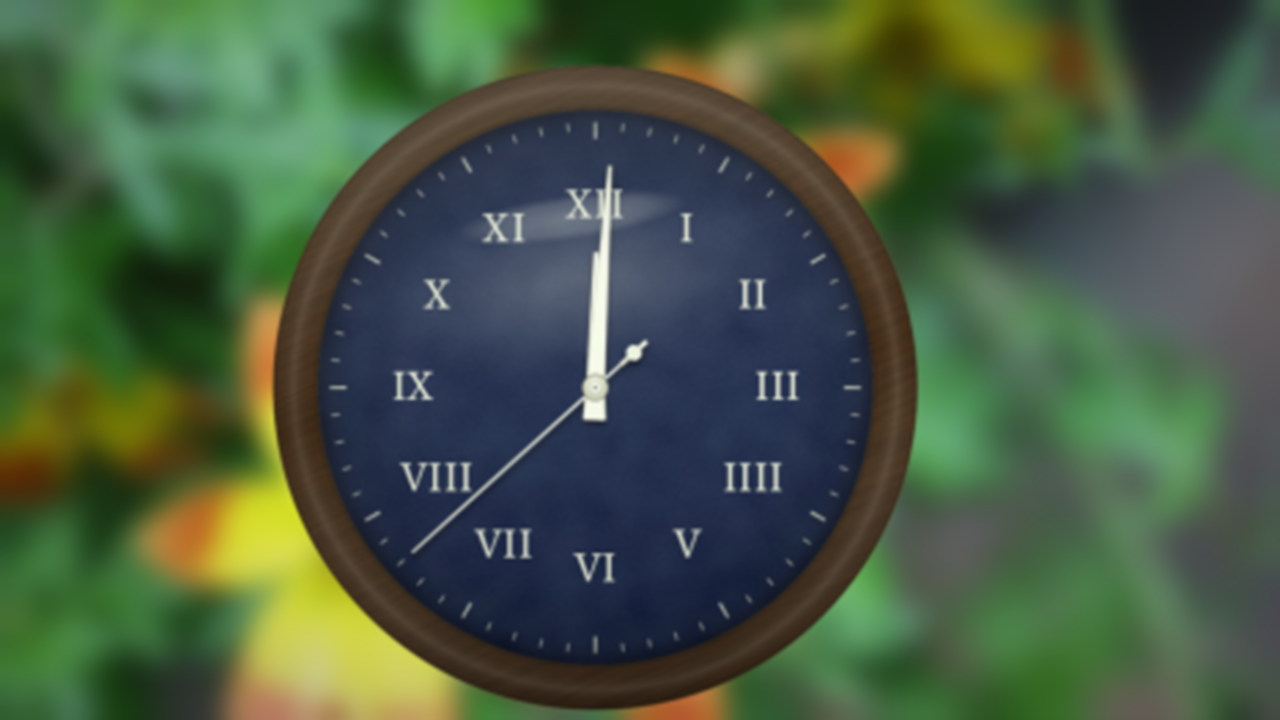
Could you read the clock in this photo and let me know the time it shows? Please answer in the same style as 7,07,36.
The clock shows 12,00,38
